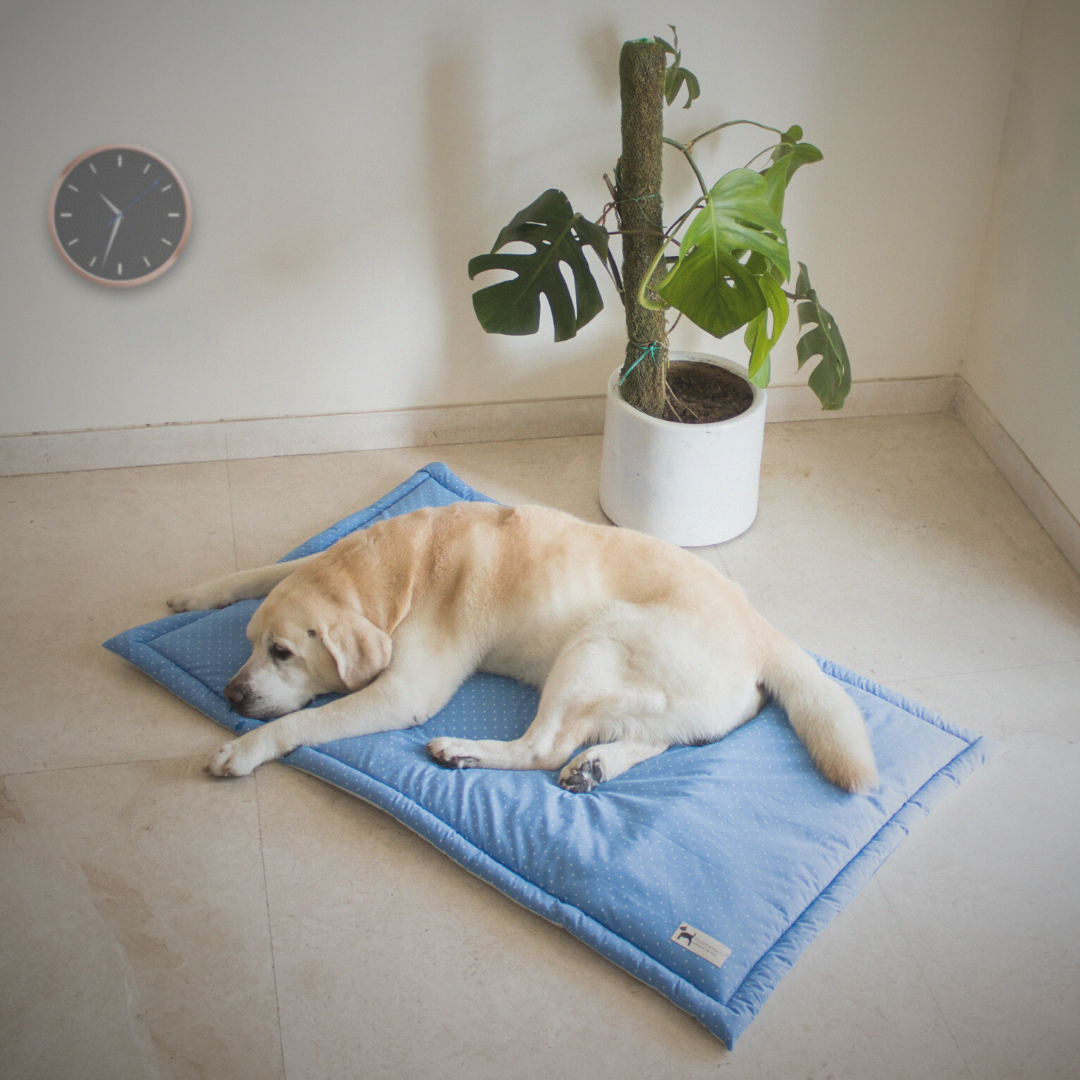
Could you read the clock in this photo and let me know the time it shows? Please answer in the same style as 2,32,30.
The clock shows 10,33,08
